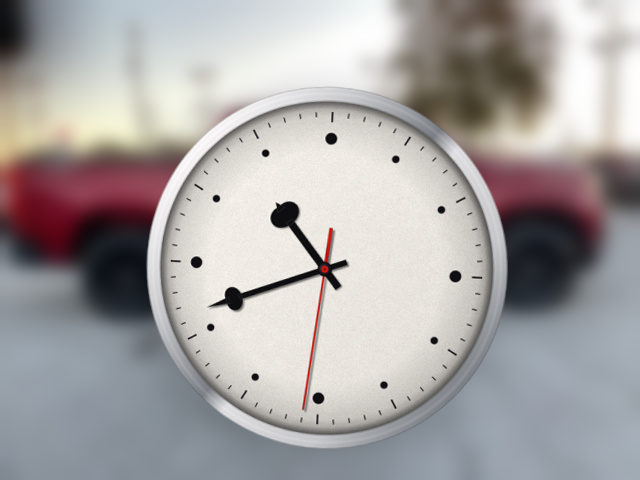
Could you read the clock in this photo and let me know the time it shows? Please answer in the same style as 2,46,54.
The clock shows 10,41,31
